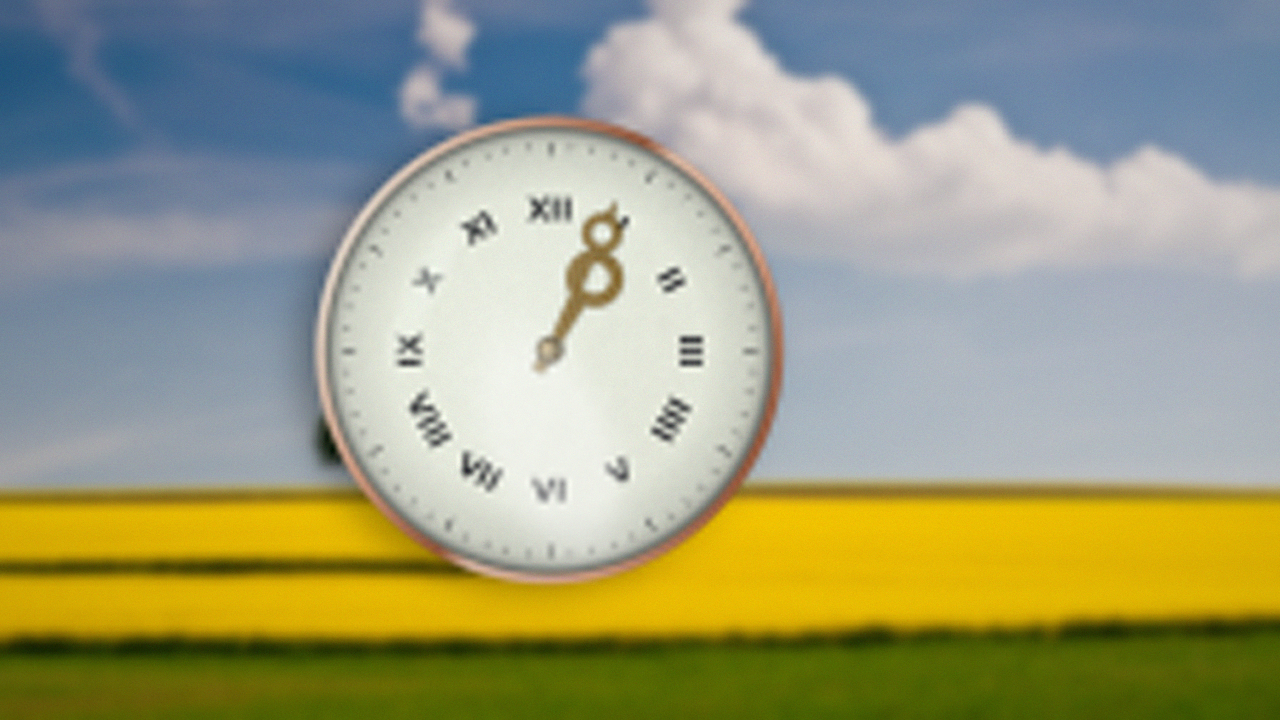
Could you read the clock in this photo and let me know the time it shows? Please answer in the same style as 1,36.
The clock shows 1,04
